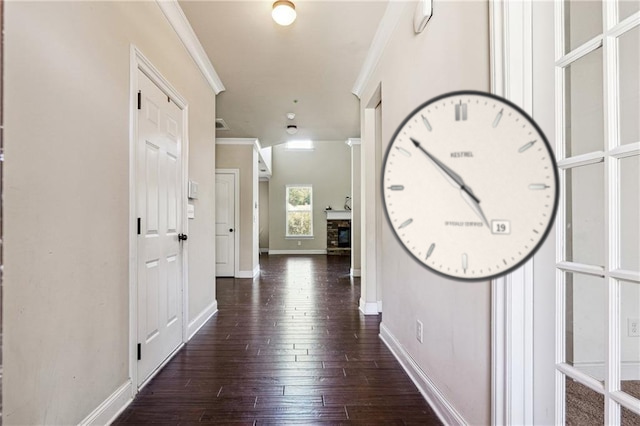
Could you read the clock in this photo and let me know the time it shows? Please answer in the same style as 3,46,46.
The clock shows 4,51,52
